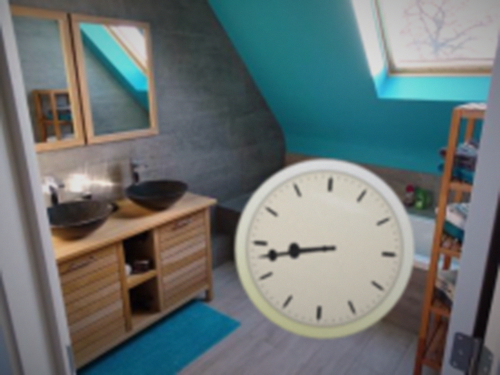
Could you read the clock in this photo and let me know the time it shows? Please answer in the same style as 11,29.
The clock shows 8,43
